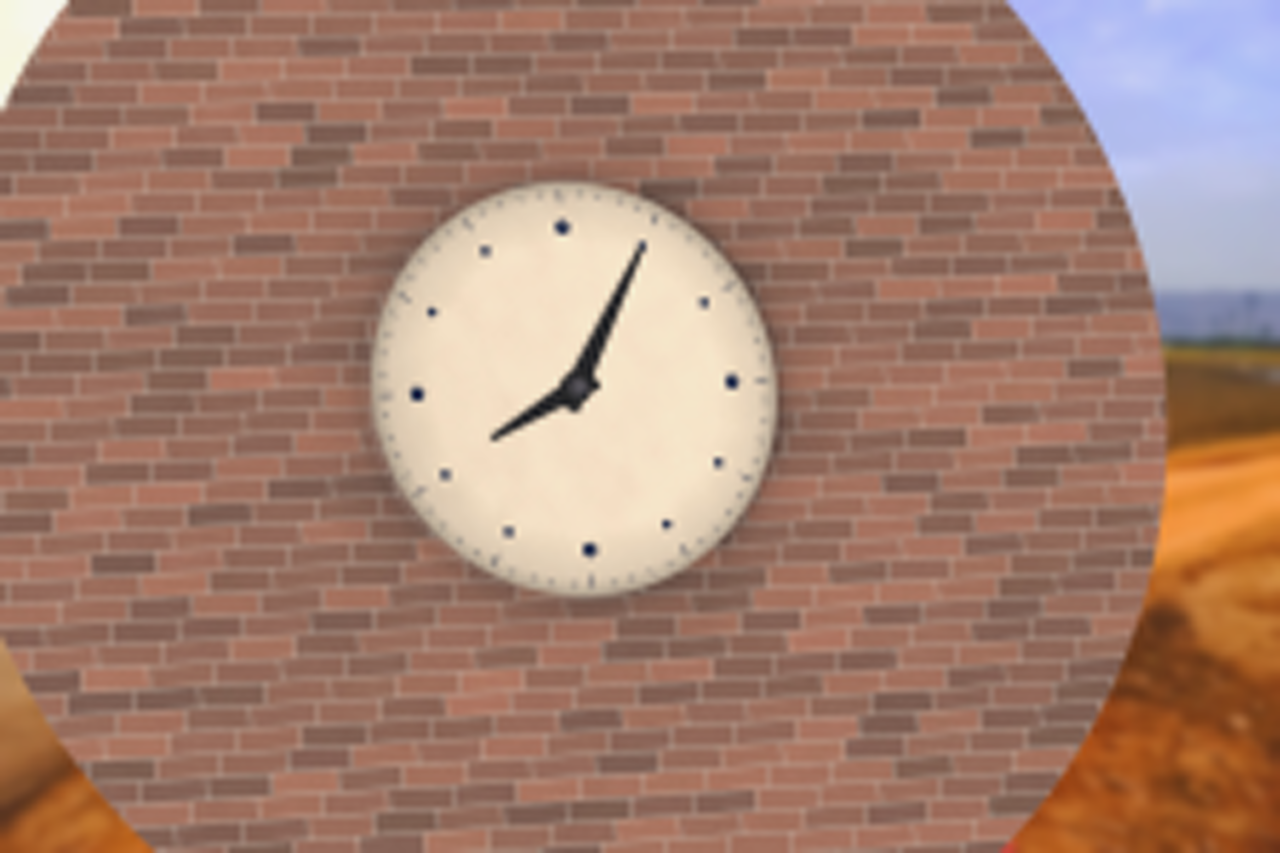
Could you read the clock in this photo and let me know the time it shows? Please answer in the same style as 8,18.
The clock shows 8,05
